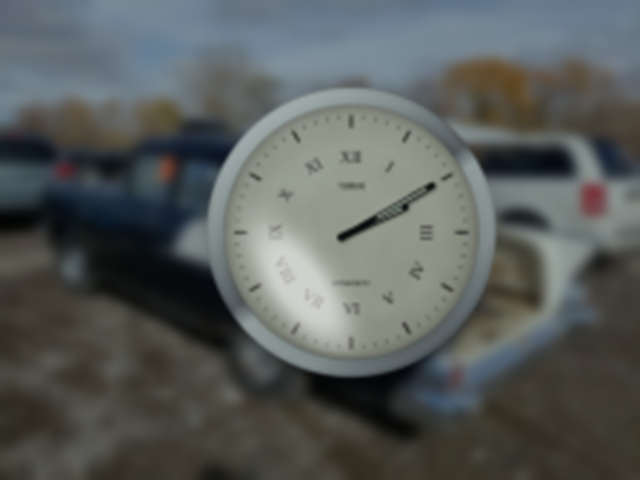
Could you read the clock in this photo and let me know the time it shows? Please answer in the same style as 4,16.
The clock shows 2,10
